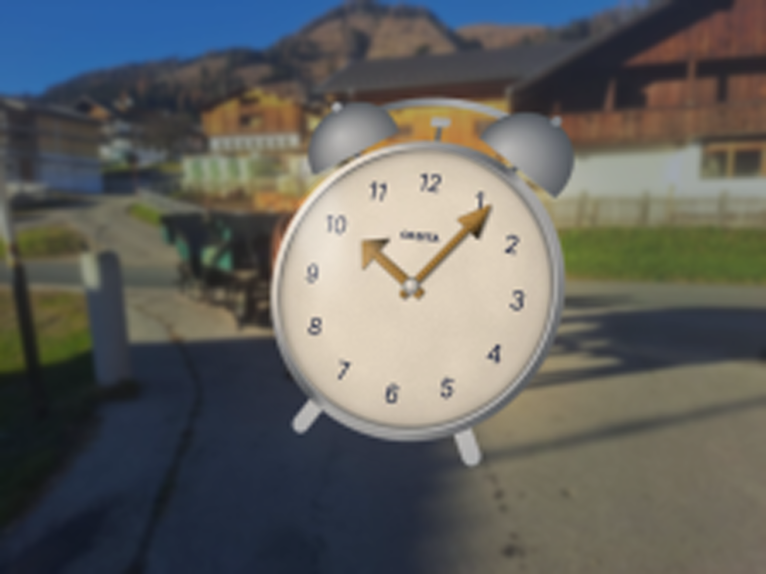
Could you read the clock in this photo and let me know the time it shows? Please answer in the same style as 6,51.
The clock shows 10,06
